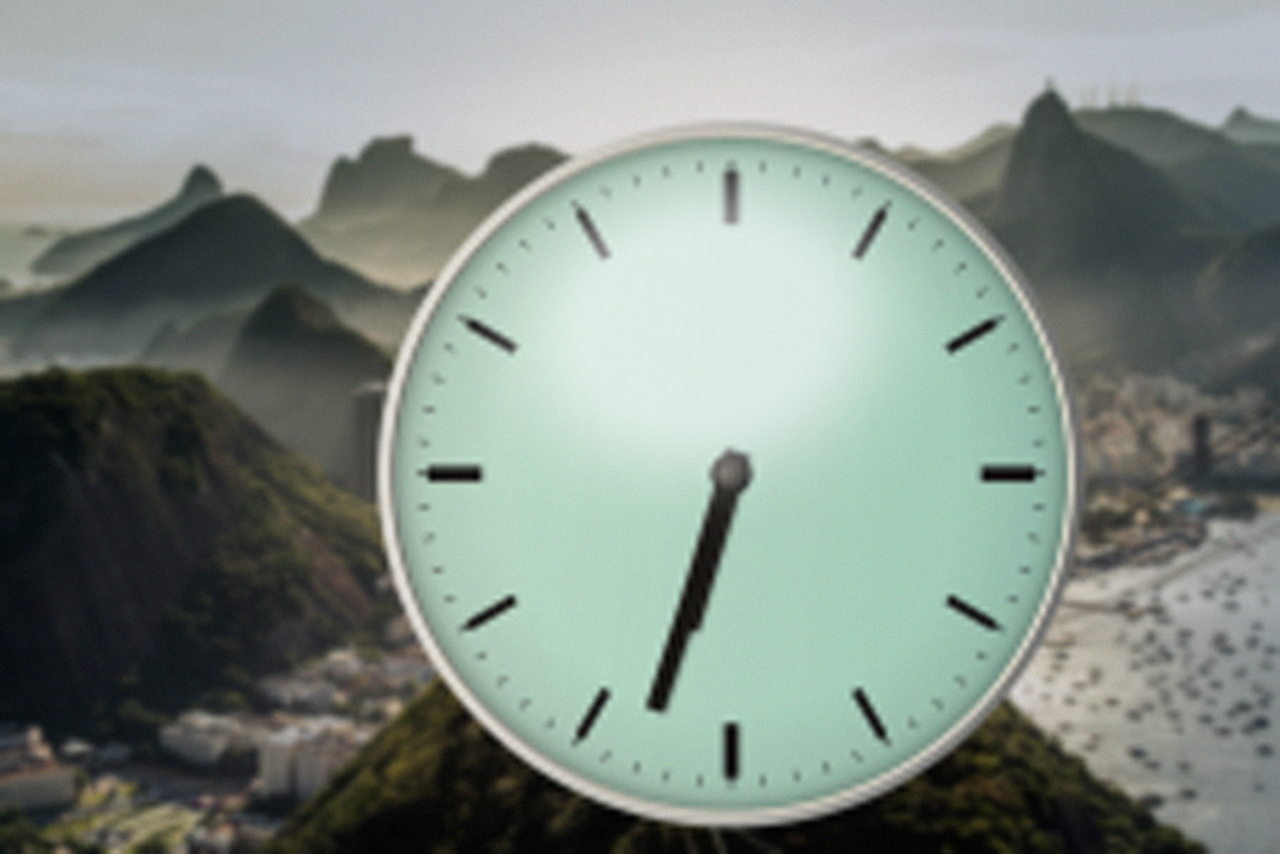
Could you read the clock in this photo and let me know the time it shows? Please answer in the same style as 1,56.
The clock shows 6,33
